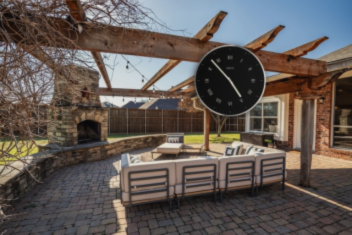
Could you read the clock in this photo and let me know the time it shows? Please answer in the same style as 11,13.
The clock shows 4,53
